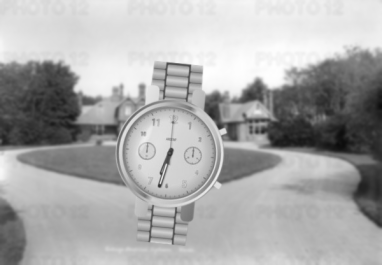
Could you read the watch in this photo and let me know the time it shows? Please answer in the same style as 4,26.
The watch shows 6,32
